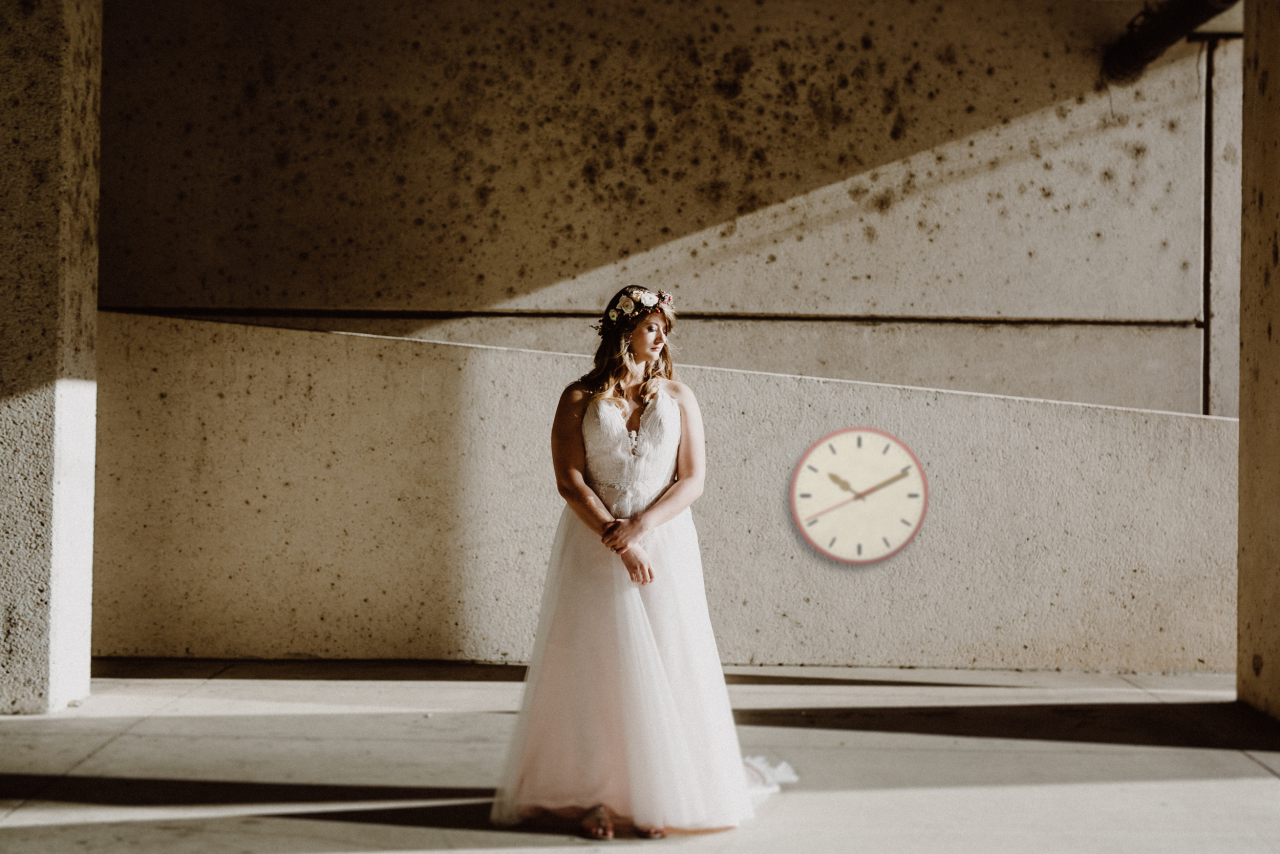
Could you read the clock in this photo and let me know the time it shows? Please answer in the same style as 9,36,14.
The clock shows 10,10,41
